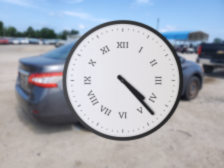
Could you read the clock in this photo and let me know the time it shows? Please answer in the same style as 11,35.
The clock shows 4,23
